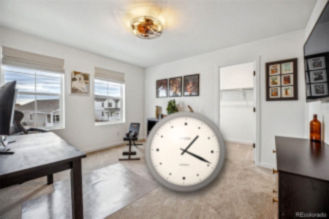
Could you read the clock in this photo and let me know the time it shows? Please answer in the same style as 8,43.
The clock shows 1,19
